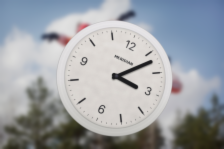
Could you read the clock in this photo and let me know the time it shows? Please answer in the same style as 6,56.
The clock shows 3,07
